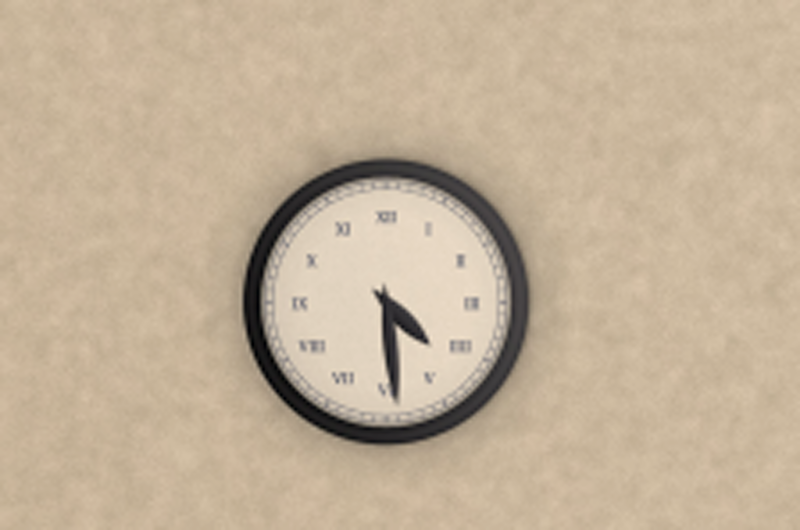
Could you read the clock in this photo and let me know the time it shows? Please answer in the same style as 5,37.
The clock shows 4,29
